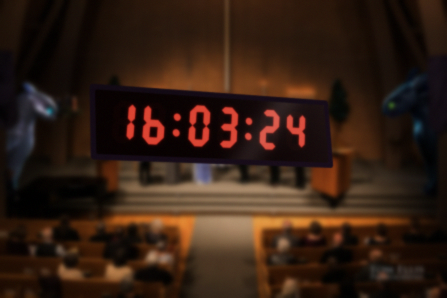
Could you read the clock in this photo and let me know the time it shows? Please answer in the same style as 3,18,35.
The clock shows 16,03,24
